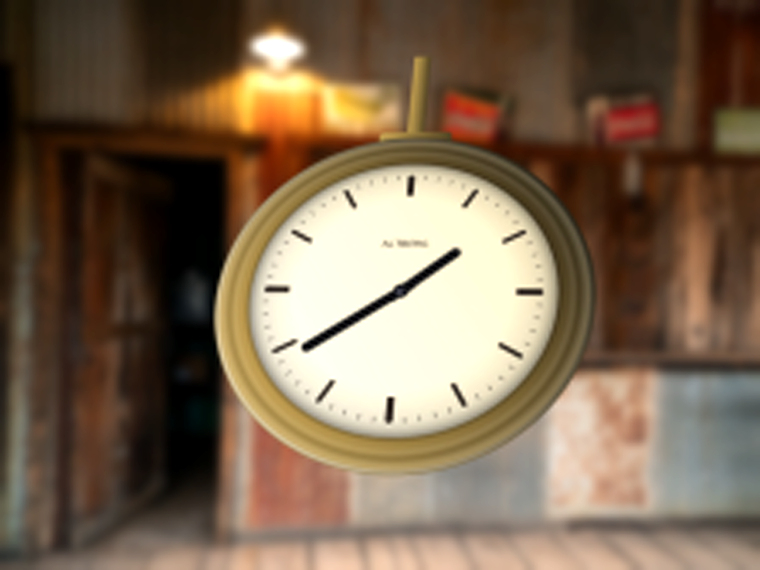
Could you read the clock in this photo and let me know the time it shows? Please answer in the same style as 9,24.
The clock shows 1,39
